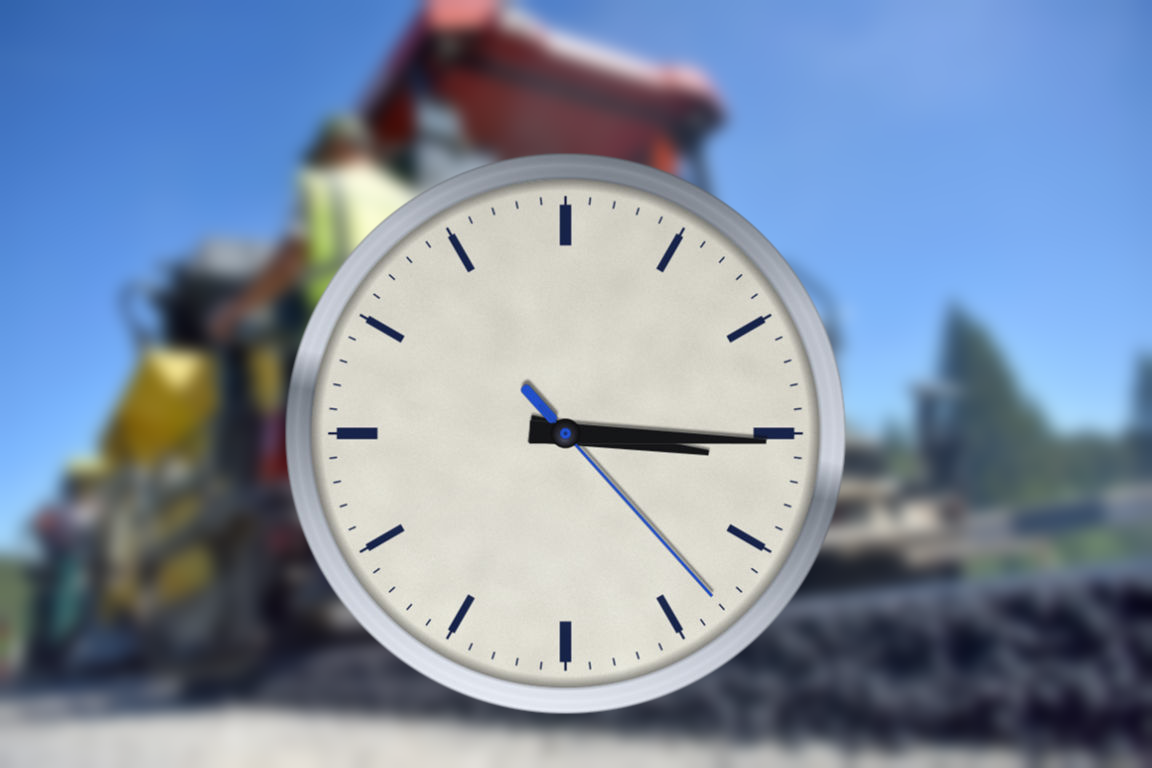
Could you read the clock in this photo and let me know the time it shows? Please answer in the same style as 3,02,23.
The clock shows 3,15,23
